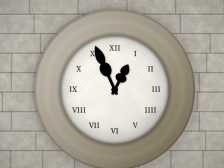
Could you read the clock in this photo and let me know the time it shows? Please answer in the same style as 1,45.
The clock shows 12,56
